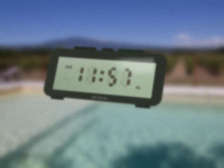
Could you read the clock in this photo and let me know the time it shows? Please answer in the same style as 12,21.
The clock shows 11,57
